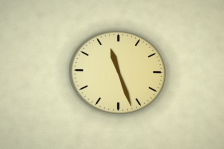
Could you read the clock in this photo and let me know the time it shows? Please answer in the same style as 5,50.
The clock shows 11,27
